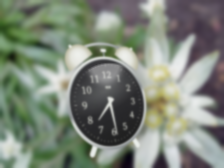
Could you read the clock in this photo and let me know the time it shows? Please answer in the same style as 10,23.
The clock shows 7,29
